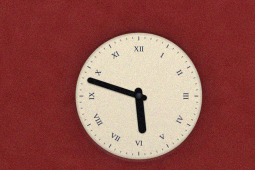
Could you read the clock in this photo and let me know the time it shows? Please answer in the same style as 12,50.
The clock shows 5,48
